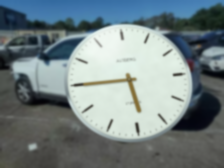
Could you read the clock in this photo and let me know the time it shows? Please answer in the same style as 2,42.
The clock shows 5,45
